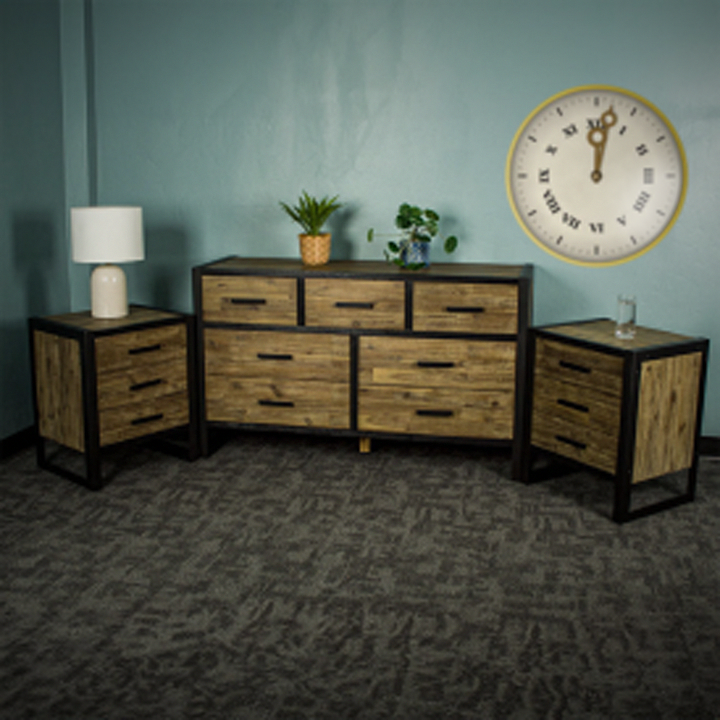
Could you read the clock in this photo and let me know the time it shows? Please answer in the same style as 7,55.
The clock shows 12,02
